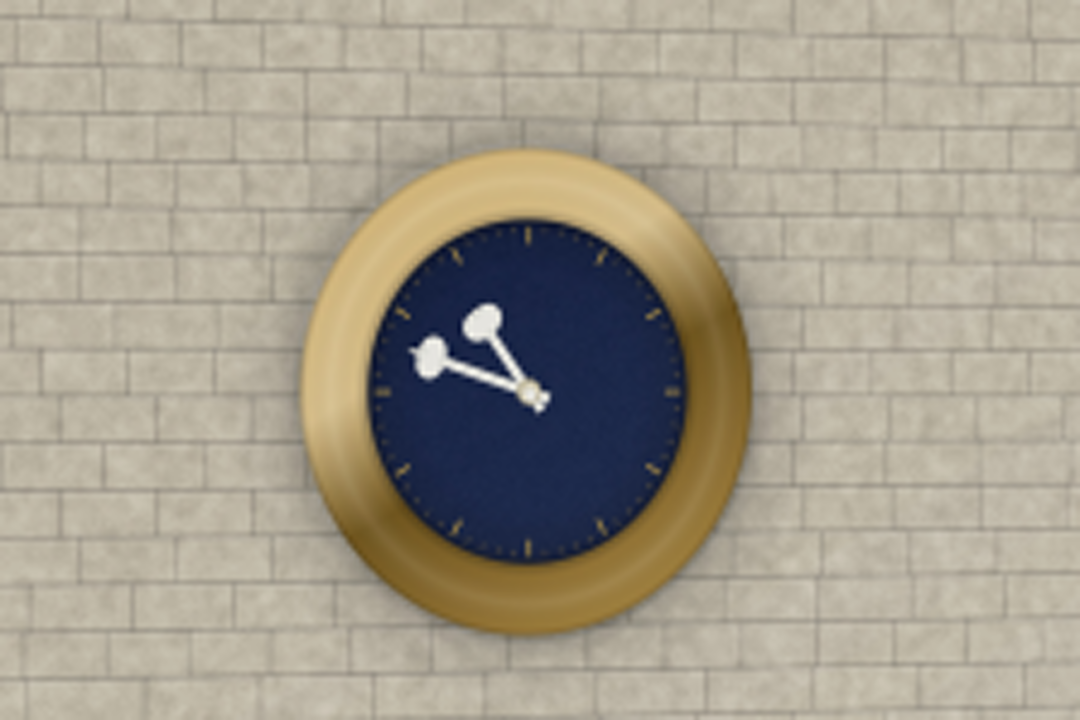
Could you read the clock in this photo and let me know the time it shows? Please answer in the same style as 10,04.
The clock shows 10,48
